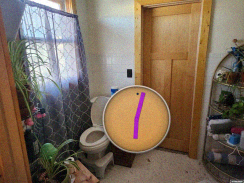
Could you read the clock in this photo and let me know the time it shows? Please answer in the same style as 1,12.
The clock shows 6,02
